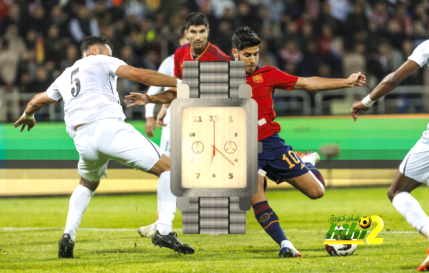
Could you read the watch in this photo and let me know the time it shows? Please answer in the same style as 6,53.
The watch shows 6,22
